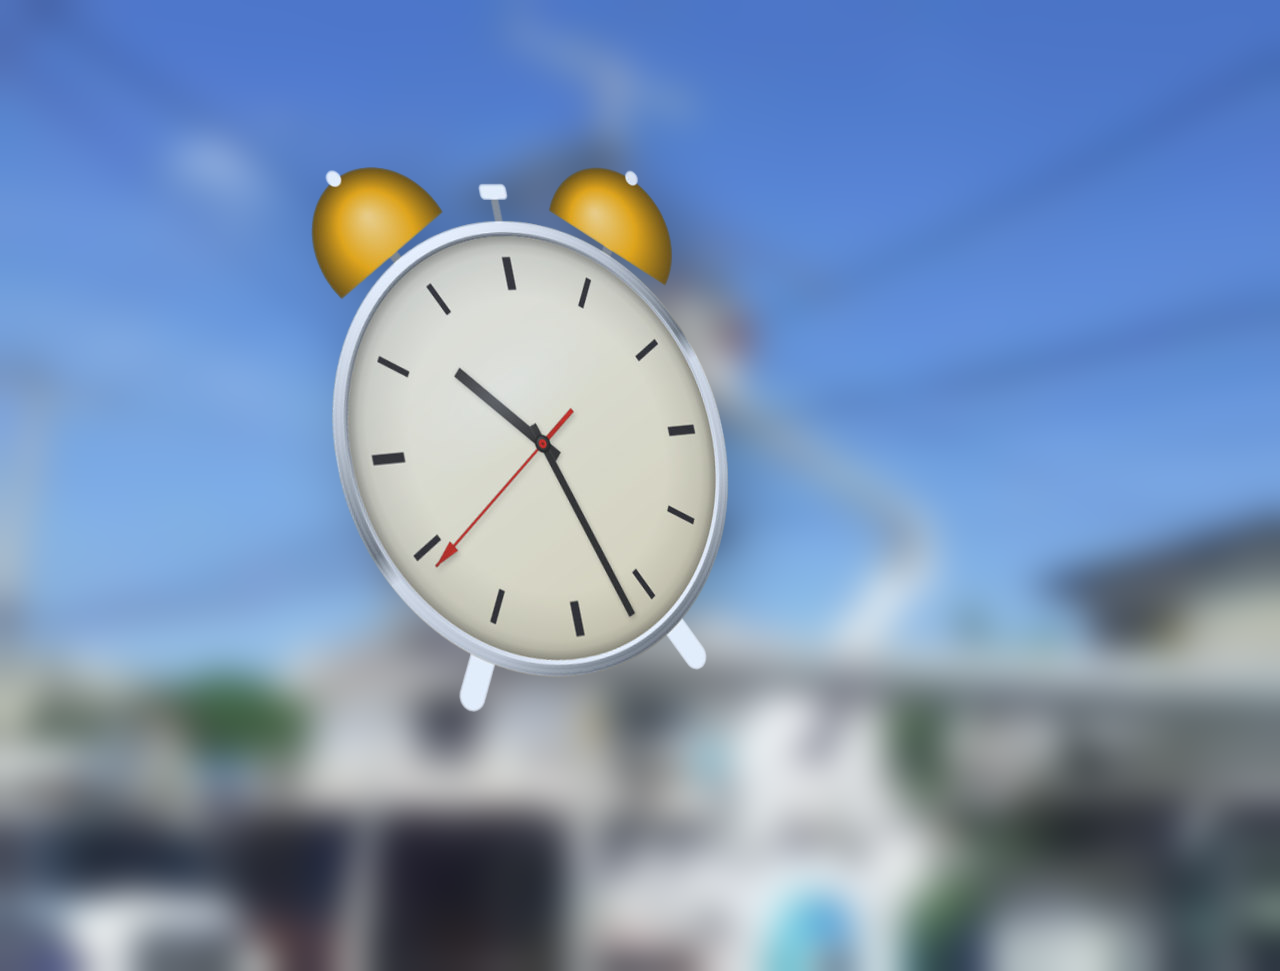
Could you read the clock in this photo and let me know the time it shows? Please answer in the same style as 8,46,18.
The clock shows 10,26,39
